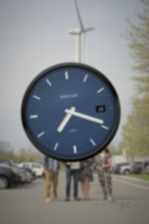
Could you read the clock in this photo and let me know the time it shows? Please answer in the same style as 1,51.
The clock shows 7,19
